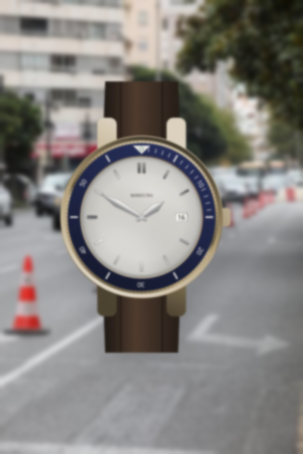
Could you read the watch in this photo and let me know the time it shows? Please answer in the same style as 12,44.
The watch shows 1,50
